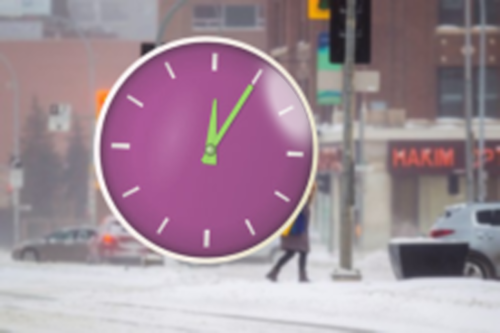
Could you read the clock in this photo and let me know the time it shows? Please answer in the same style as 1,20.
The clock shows 12,05
